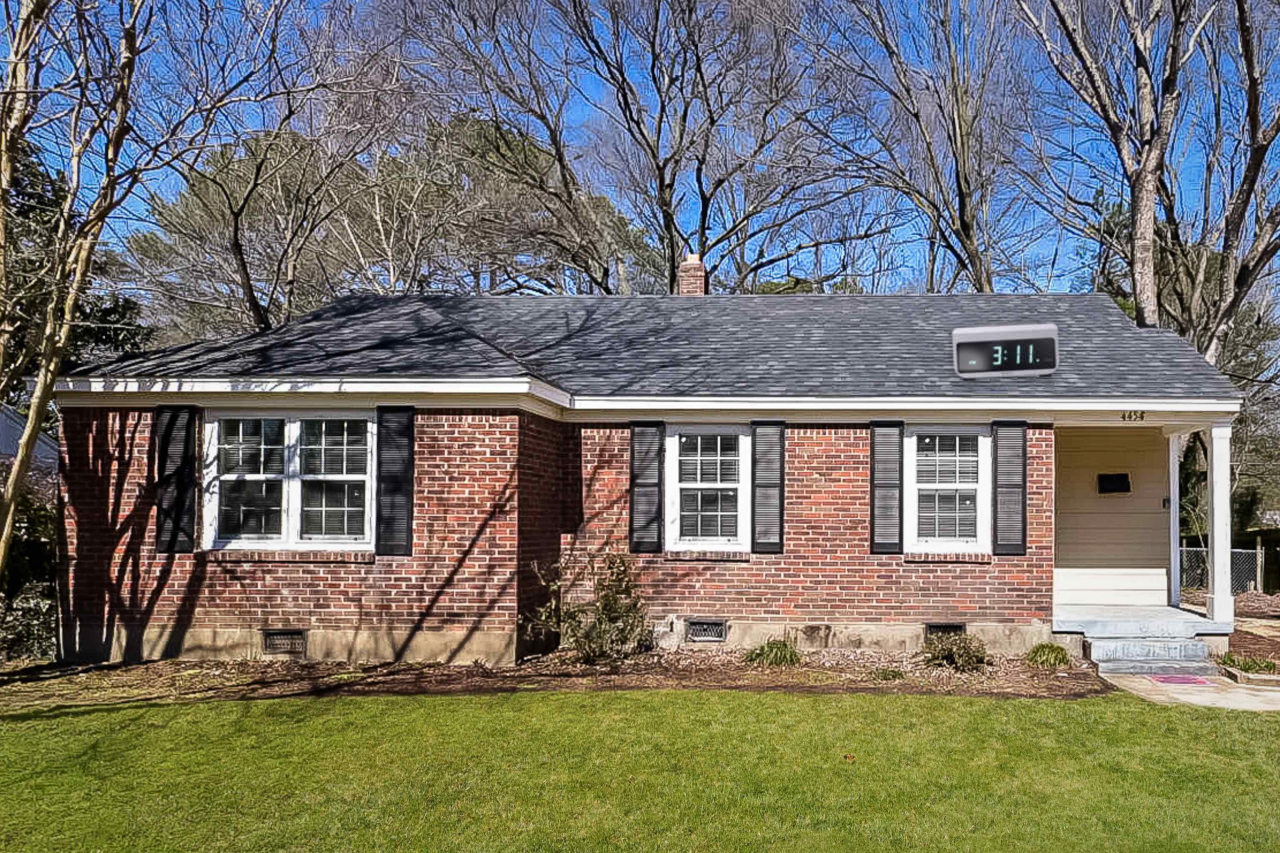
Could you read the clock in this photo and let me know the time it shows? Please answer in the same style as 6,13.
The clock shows 3,11
